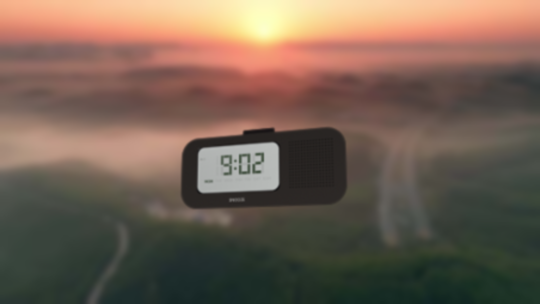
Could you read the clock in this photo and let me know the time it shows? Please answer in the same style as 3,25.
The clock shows 9,02
